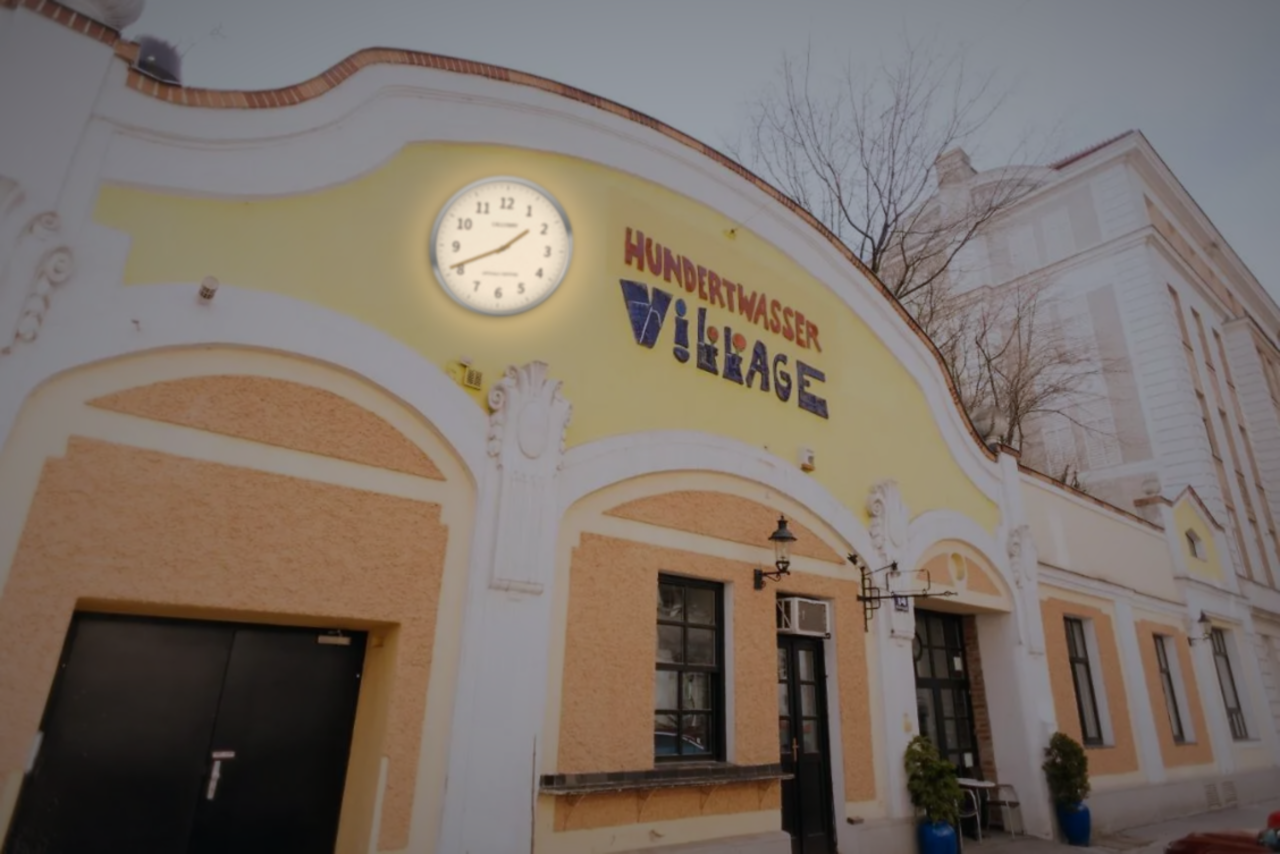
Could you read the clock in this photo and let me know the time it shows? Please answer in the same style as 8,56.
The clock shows 1,41
